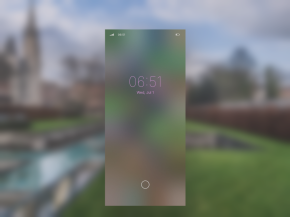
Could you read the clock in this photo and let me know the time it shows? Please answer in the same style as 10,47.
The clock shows 6,51
